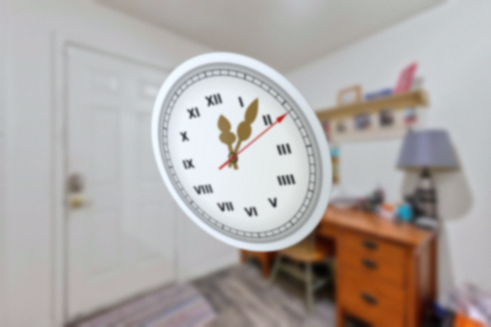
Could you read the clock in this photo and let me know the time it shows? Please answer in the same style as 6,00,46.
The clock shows 12,07,11
